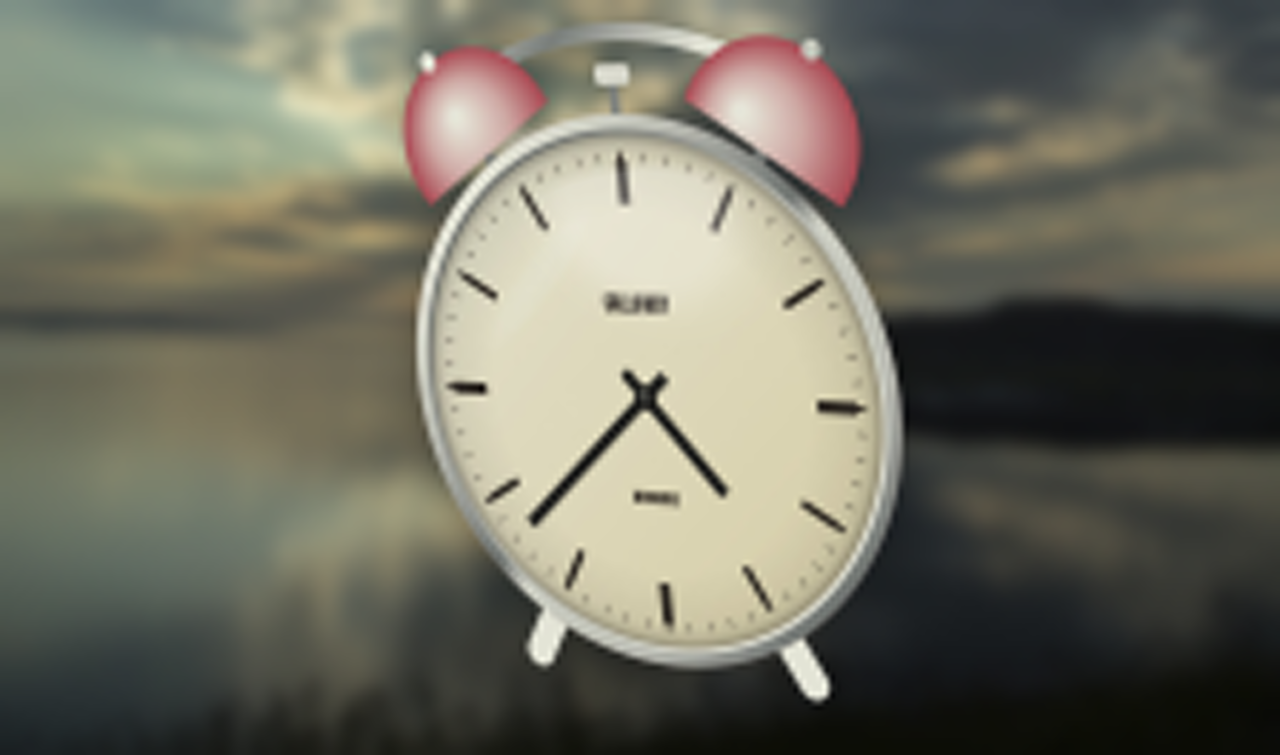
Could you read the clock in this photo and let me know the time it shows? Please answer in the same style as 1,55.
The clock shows 4,38
